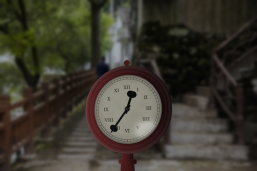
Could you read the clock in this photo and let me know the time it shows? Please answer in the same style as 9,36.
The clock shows 12,36
